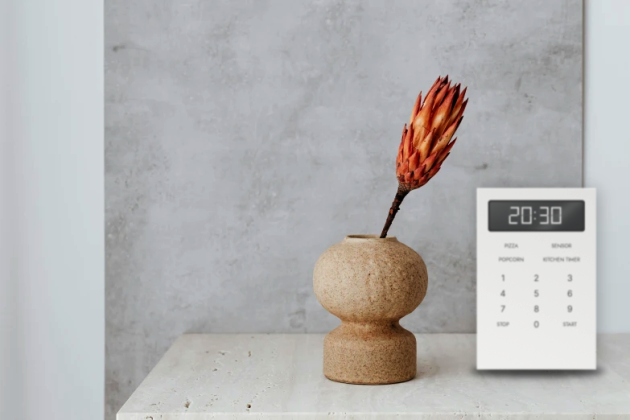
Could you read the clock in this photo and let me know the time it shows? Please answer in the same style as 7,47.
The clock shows 20,30
